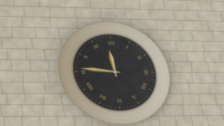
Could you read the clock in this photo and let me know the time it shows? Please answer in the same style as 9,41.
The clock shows 11,46
